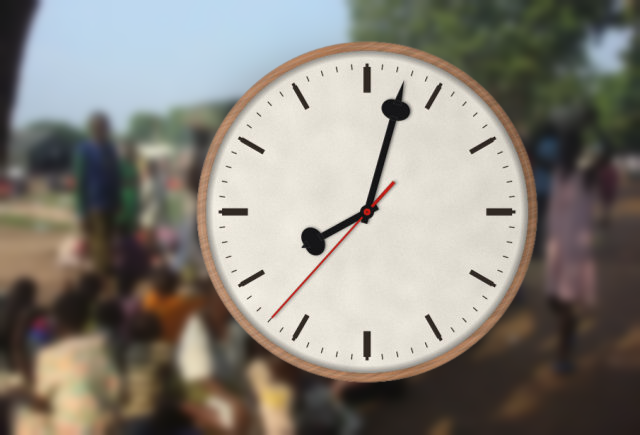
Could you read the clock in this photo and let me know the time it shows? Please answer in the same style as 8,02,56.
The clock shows 8,02,37
